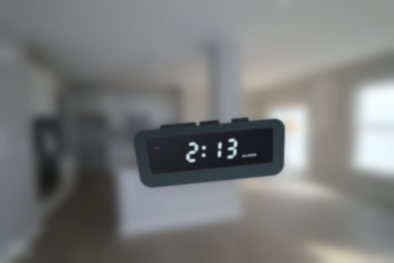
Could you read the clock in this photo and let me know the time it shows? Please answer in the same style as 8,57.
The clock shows 2,13
